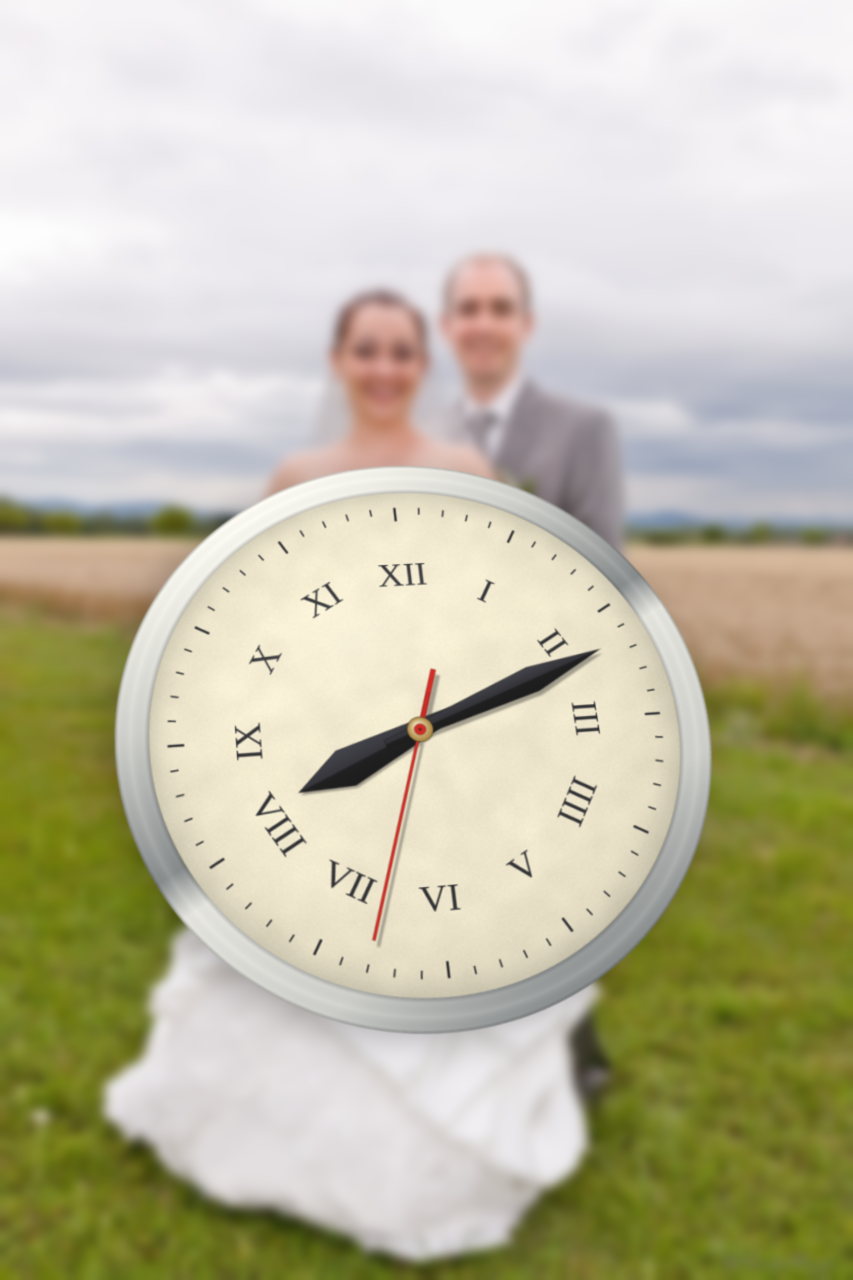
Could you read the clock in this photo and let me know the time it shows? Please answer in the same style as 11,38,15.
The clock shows 8,11,33
